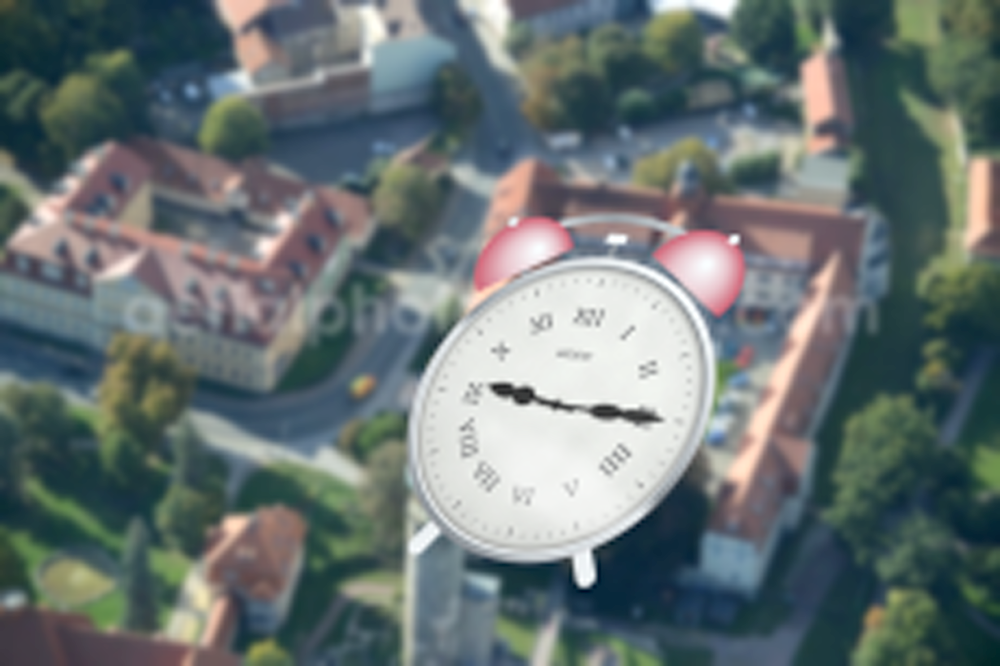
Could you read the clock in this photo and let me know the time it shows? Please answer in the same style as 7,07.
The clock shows 9,15
